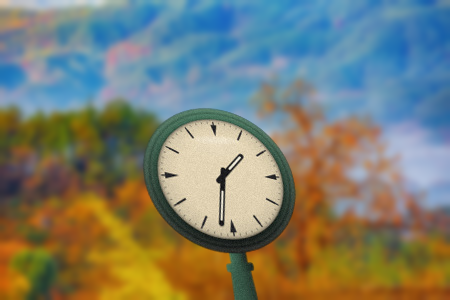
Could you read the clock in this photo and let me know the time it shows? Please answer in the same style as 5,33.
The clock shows 1,32
